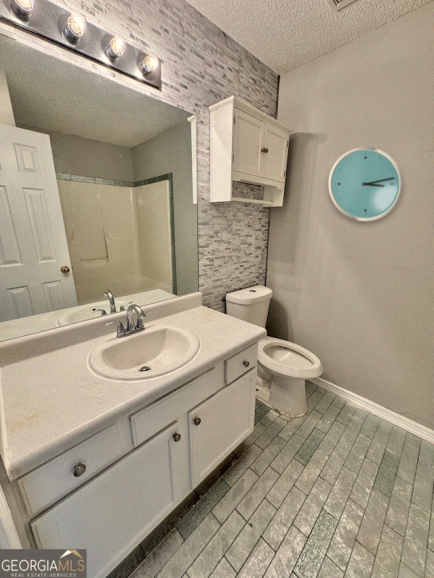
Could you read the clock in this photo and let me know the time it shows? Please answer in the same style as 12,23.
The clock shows 3,13
